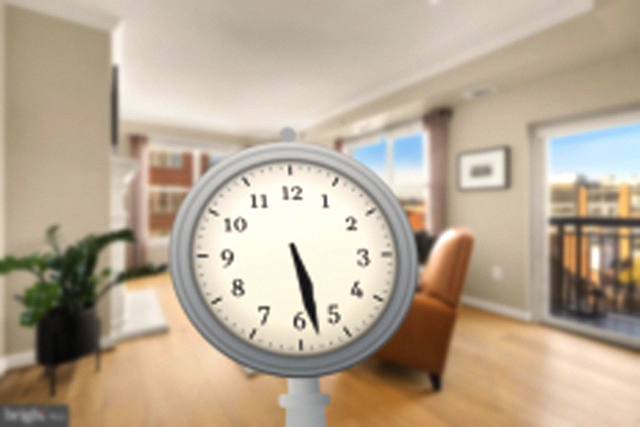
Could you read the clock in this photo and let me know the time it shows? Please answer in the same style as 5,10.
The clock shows 5,28
